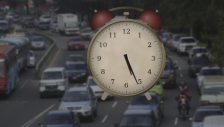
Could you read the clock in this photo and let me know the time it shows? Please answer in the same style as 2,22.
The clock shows 5,26
